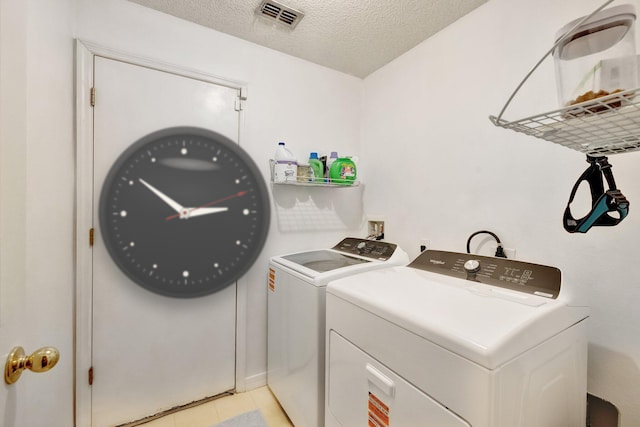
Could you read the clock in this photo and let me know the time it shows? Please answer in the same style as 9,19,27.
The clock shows 2,51,12
